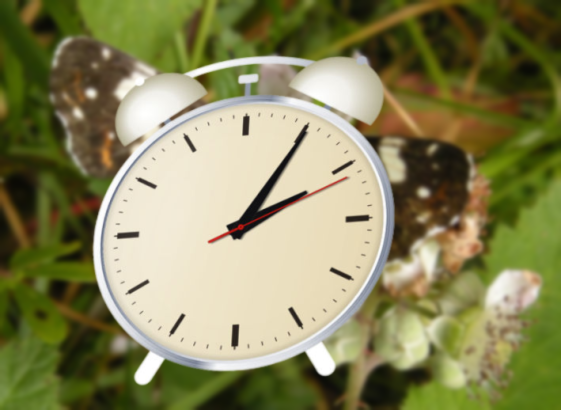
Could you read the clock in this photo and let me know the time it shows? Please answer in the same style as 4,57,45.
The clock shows 2,05,11
